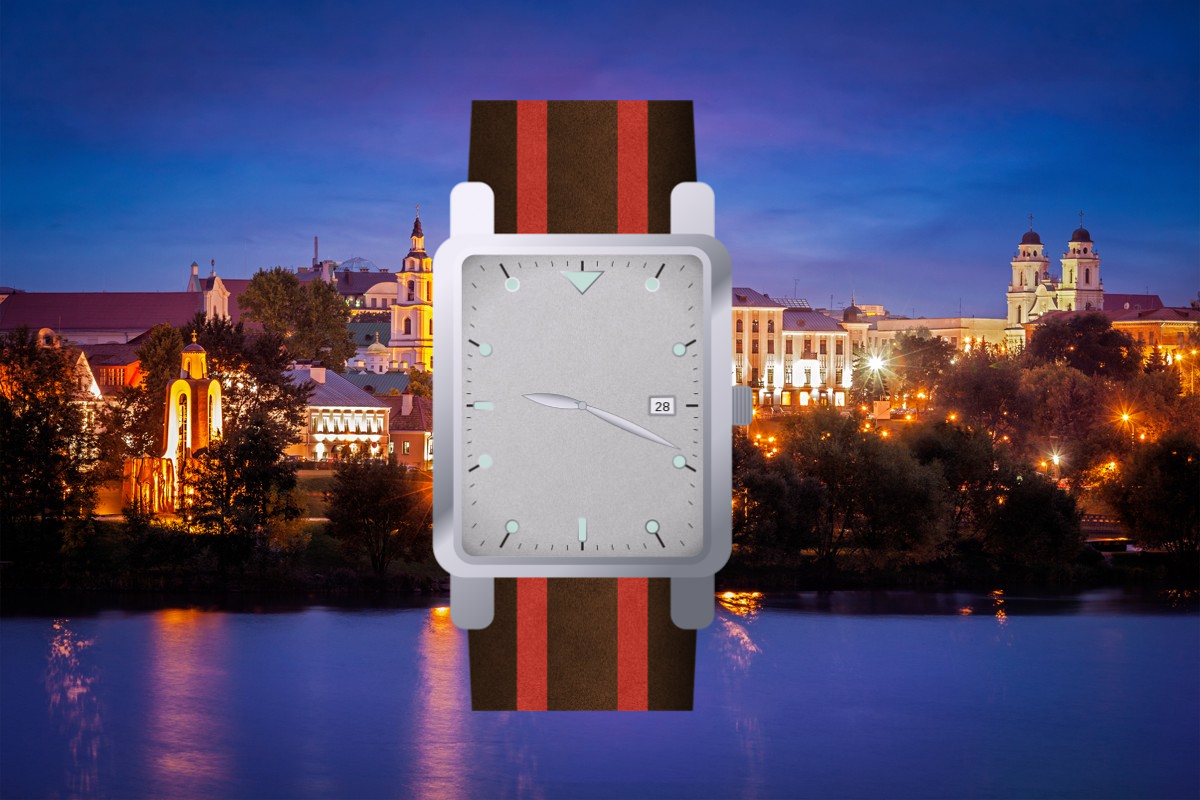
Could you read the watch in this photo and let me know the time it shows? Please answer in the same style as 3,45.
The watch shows 9,19
